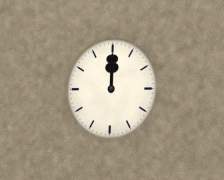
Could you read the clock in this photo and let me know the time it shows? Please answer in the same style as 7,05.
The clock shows 12,00
